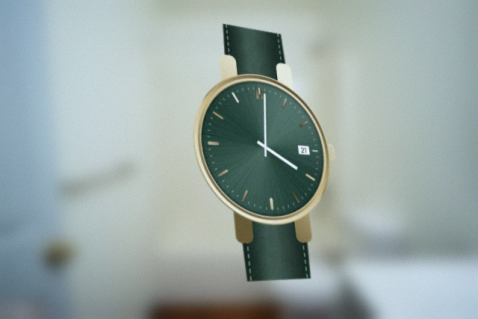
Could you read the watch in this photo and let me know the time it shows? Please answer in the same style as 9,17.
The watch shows 4,01
